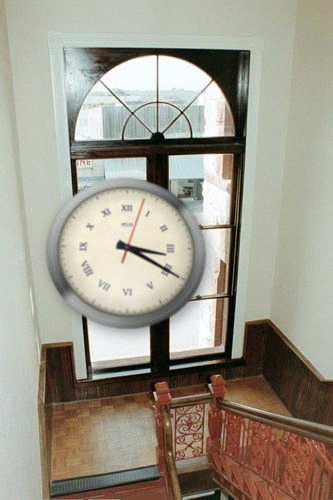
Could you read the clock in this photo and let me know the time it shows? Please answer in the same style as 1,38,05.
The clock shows 3,20,03
